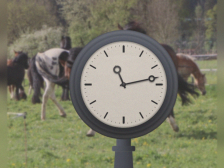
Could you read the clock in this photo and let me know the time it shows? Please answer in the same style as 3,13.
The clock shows 11,13
